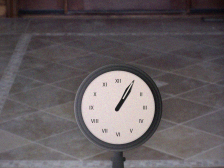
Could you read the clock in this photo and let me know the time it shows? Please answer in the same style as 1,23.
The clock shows 1,05
